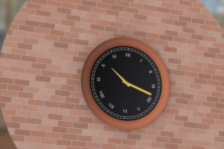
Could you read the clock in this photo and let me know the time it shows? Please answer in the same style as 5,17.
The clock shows 10,18
